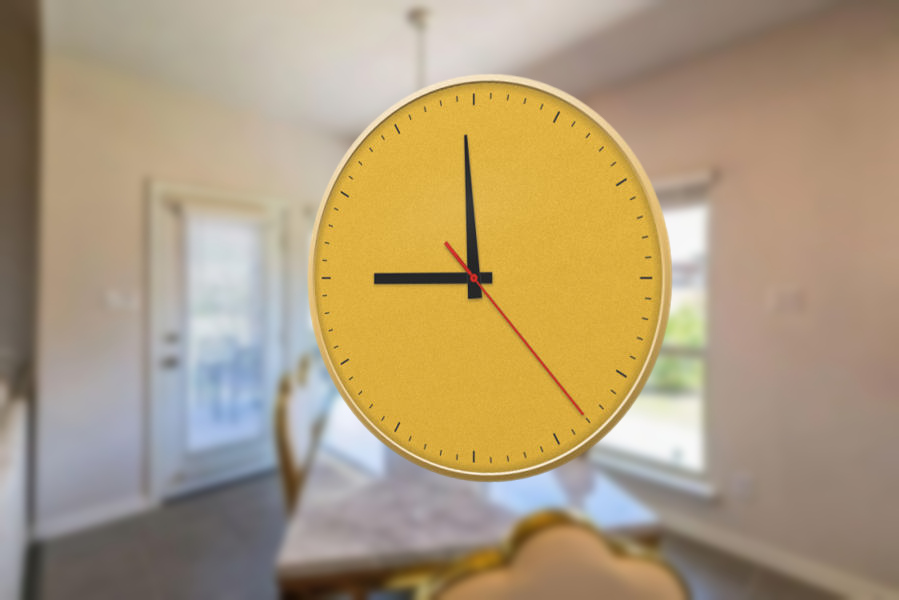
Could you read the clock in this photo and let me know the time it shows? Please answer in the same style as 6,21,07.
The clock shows 8,59,23
